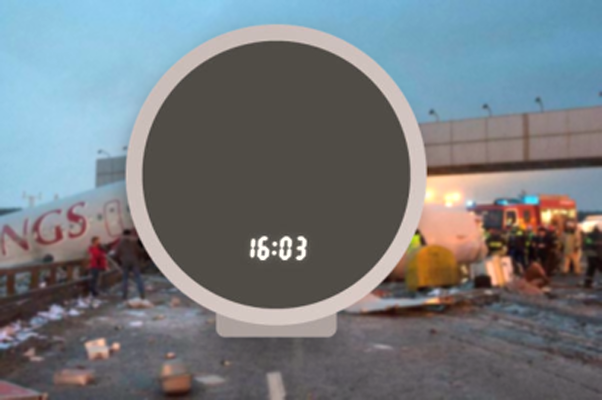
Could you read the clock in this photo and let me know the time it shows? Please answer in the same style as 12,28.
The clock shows 16,03
